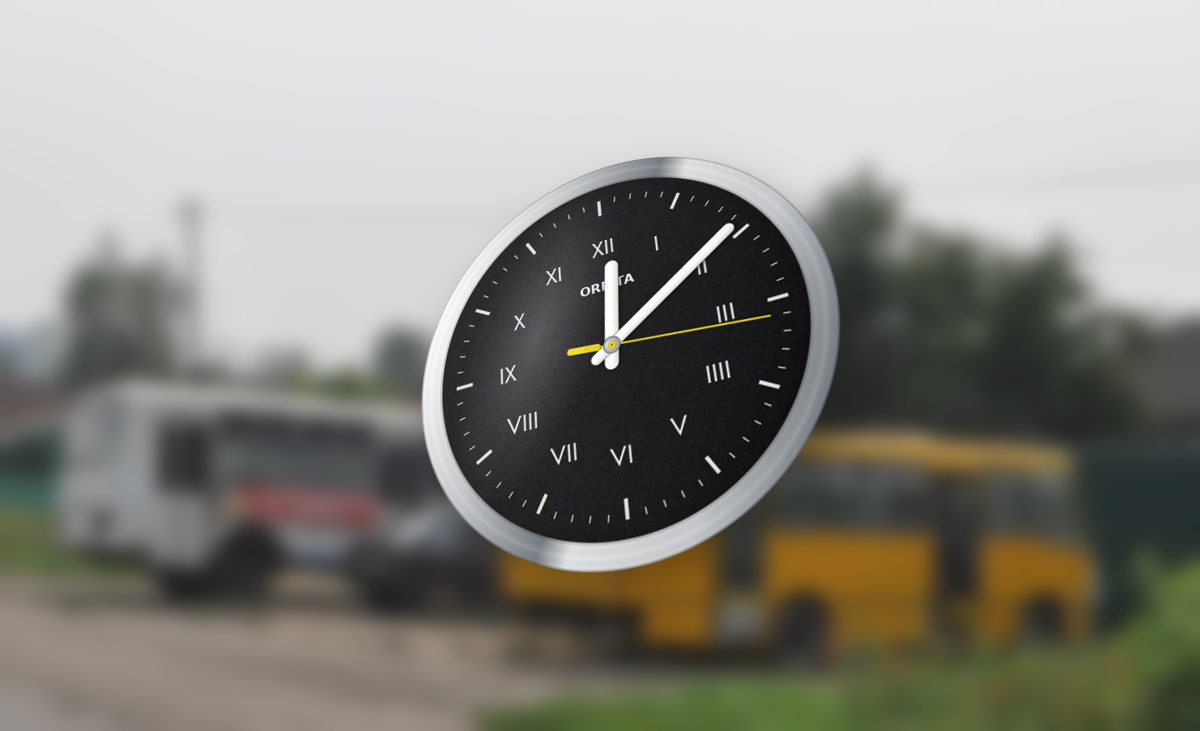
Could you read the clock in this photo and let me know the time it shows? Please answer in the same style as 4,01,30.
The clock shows 12,09,16
